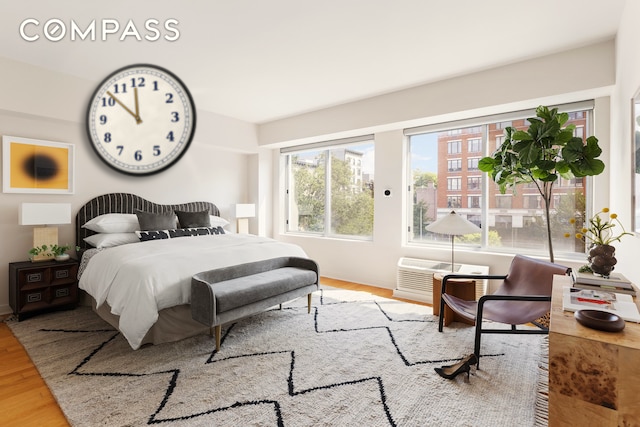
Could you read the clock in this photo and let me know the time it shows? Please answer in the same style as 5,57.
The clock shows 11,52
